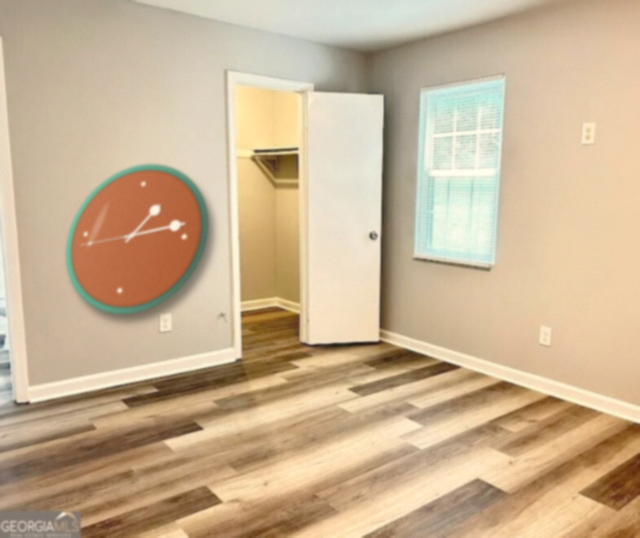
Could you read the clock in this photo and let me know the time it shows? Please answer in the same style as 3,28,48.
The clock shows 1,12,43
